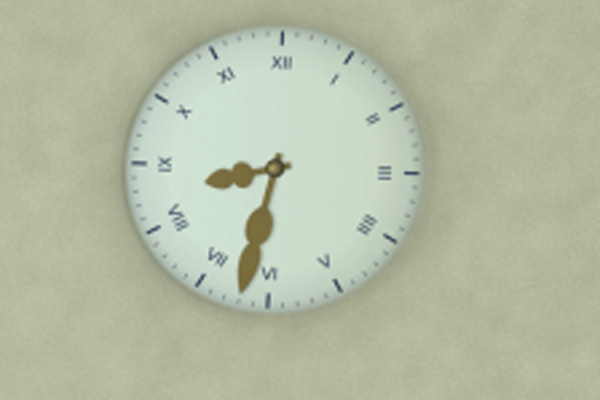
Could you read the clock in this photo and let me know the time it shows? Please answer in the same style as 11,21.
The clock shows 8,32
